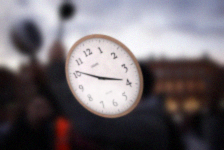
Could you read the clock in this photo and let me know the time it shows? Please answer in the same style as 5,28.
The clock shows 3,51
